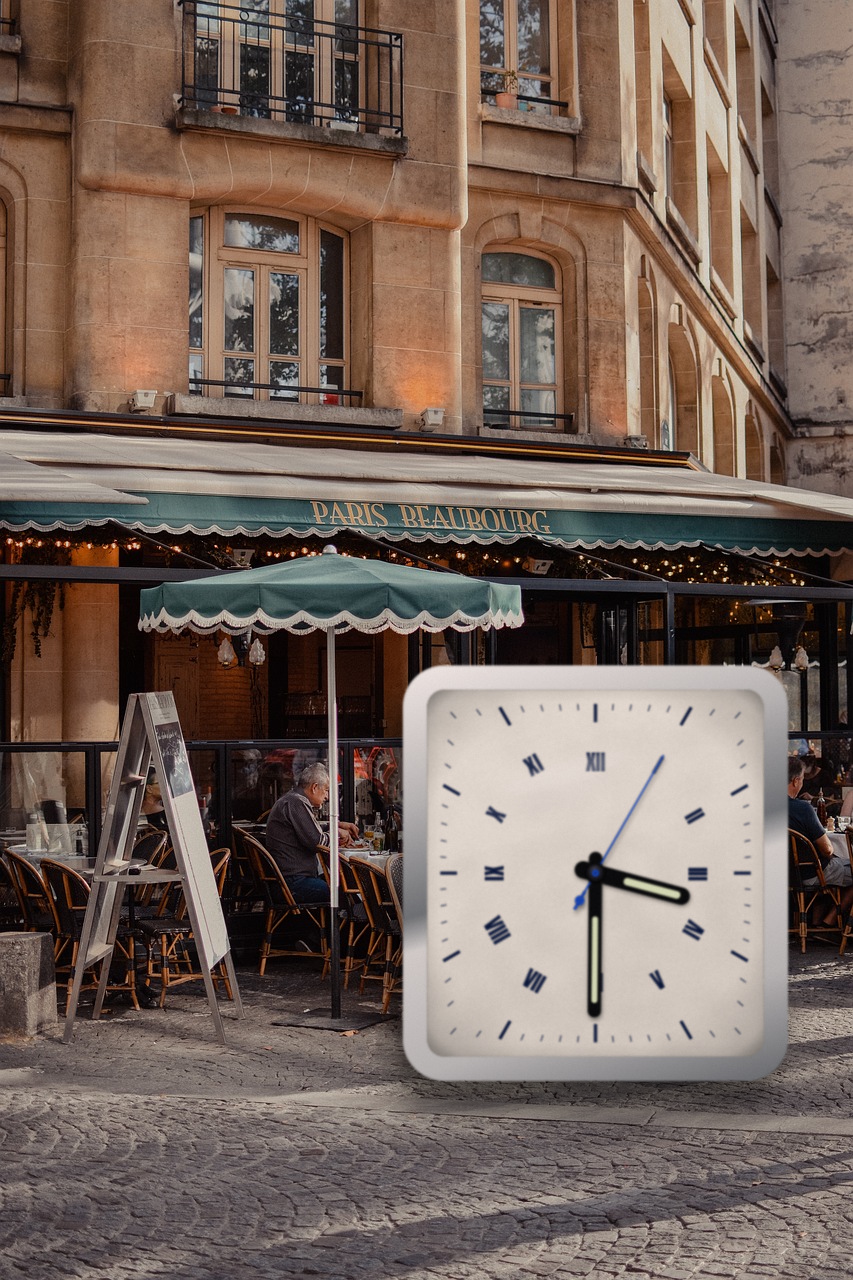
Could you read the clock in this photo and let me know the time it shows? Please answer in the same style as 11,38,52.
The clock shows 3,30,05
